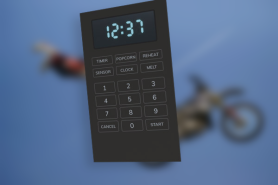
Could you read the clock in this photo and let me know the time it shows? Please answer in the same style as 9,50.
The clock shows 12,37
